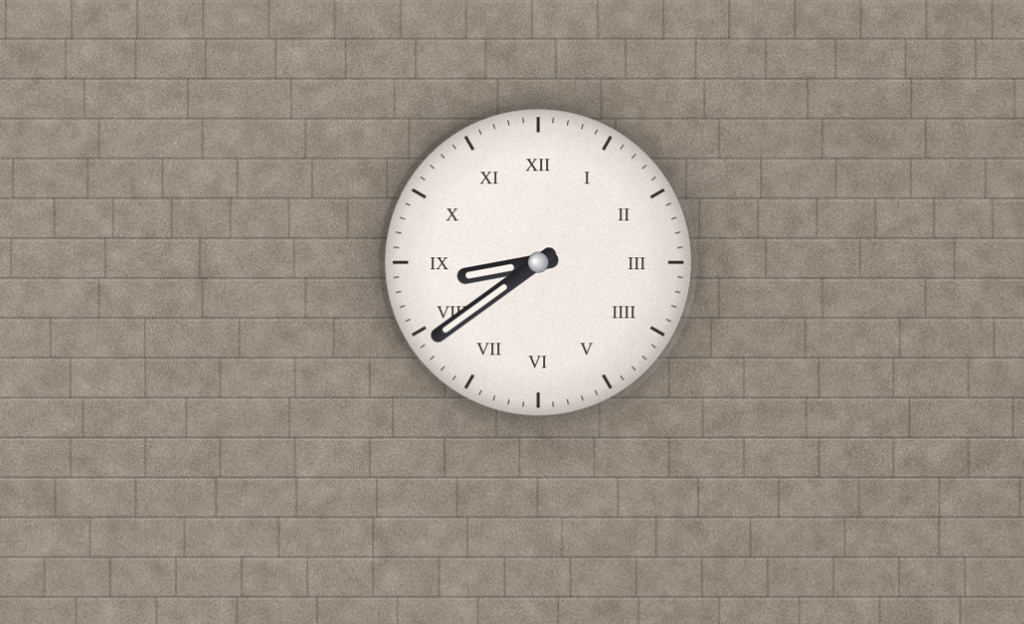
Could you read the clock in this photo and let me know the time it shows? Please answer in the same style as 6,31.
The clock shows 8,39
